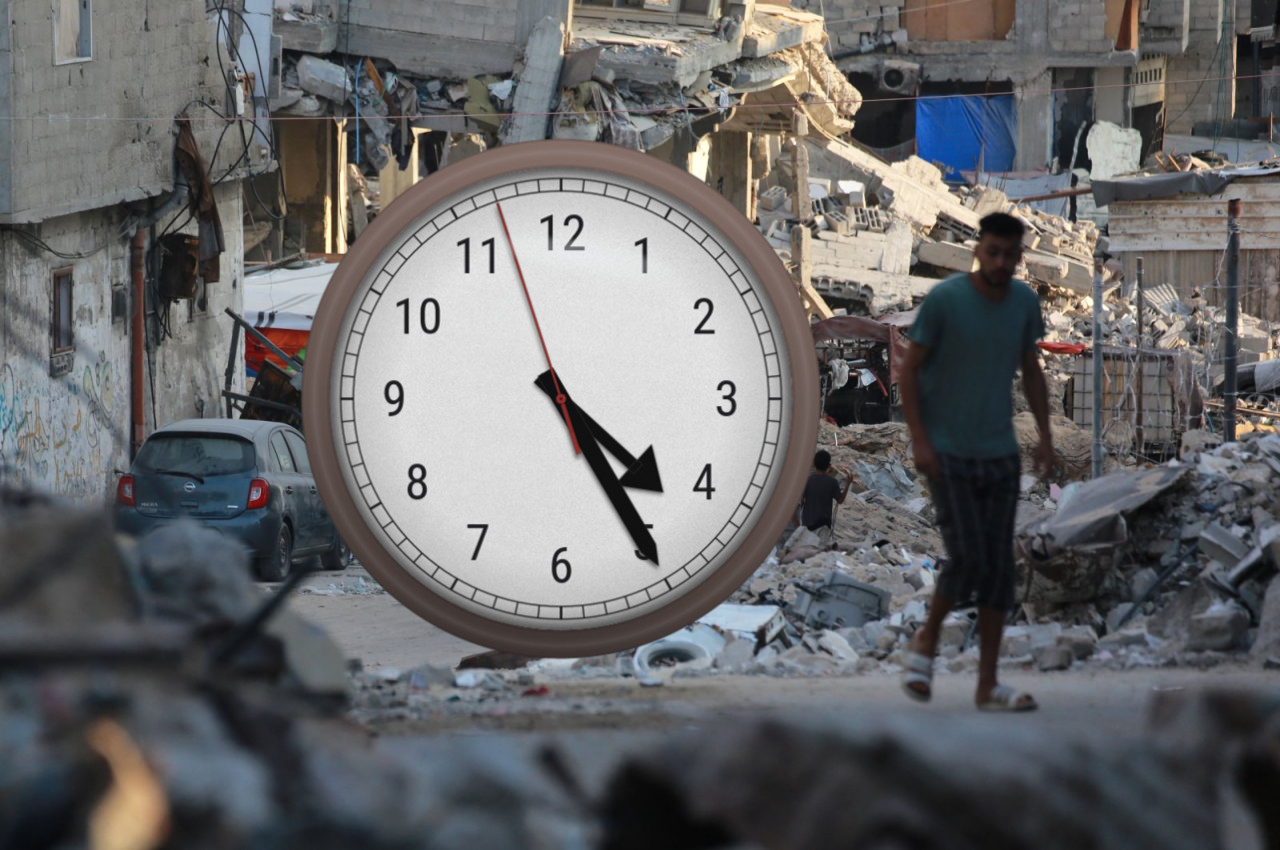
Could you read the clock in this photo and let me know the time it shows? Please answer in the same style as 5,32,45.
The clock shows 4,24,57
